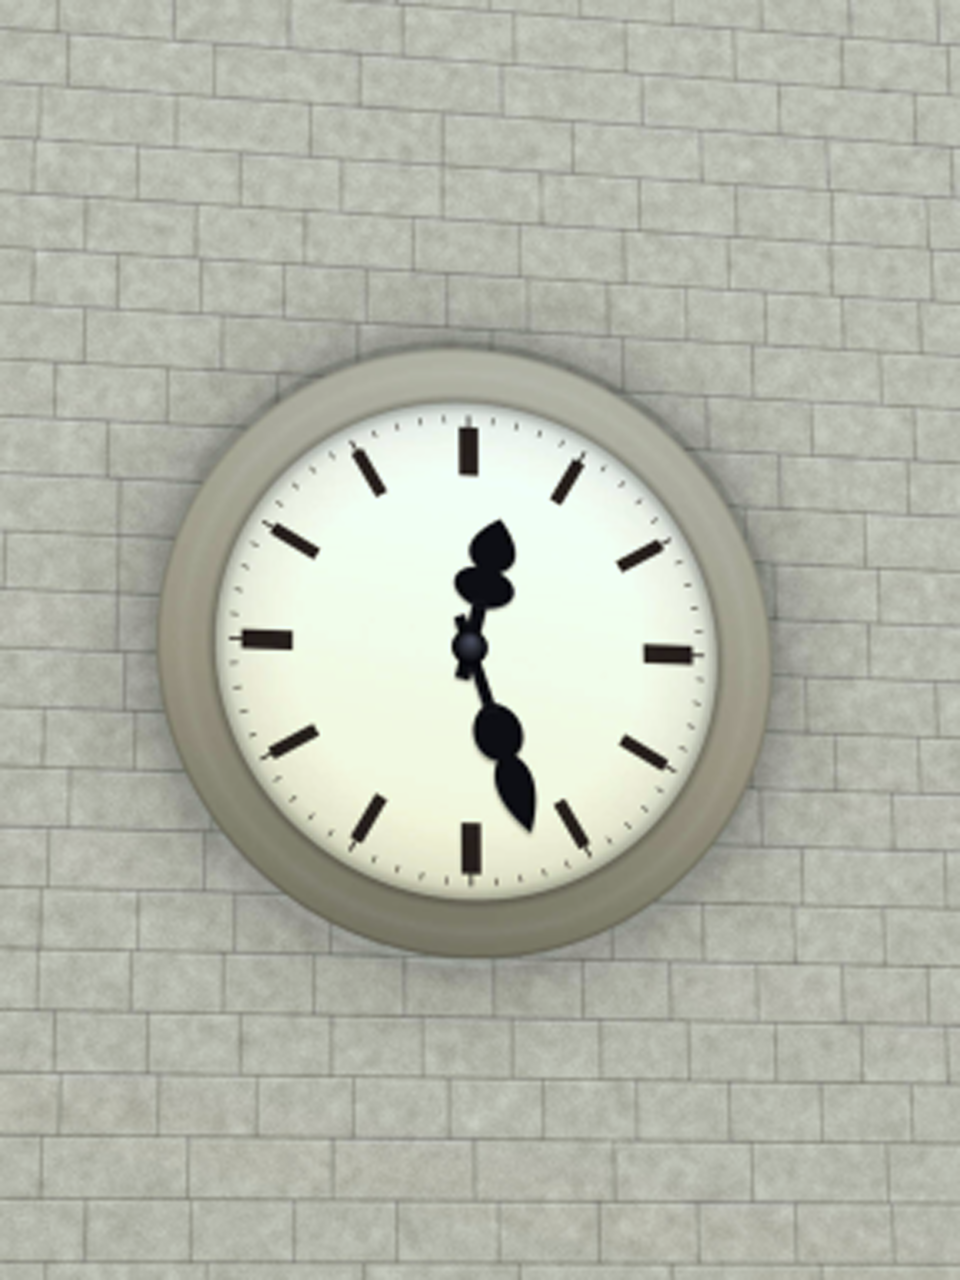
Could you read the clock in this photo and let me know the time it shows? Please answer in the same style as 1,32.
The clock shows 12,27
